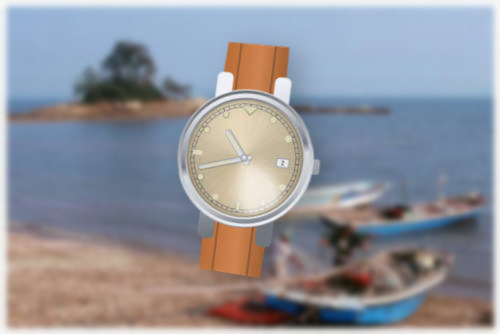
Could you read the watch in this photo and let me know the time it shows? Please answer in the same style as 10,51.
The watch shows 10,42
